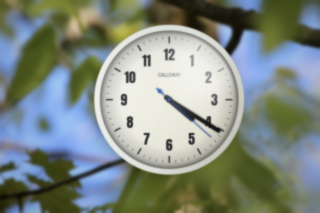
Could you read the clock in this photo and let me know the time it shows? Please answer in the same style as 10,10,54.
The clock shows 4,20,22
